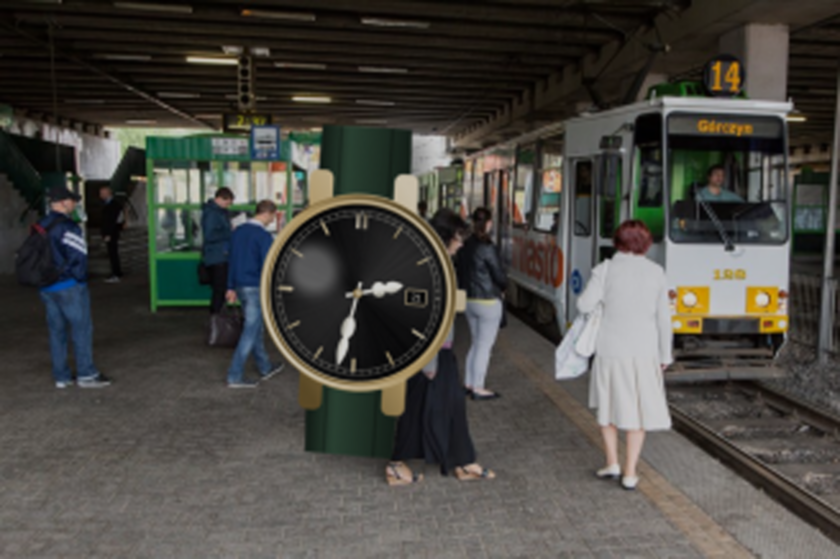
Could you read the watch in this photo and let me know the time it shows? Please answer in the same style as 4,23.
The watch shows 2,32
